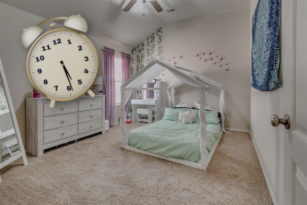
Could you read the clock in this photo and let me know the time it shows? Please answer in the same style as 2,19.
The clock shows 5,29
